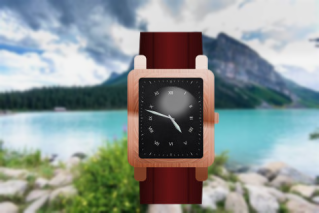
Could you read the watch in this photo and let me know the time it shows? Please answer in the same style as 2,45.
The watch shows 4,48
